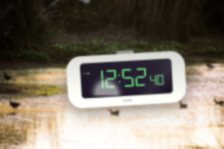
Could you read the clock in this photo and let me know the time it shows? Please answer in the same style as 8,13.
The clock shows 12,52
